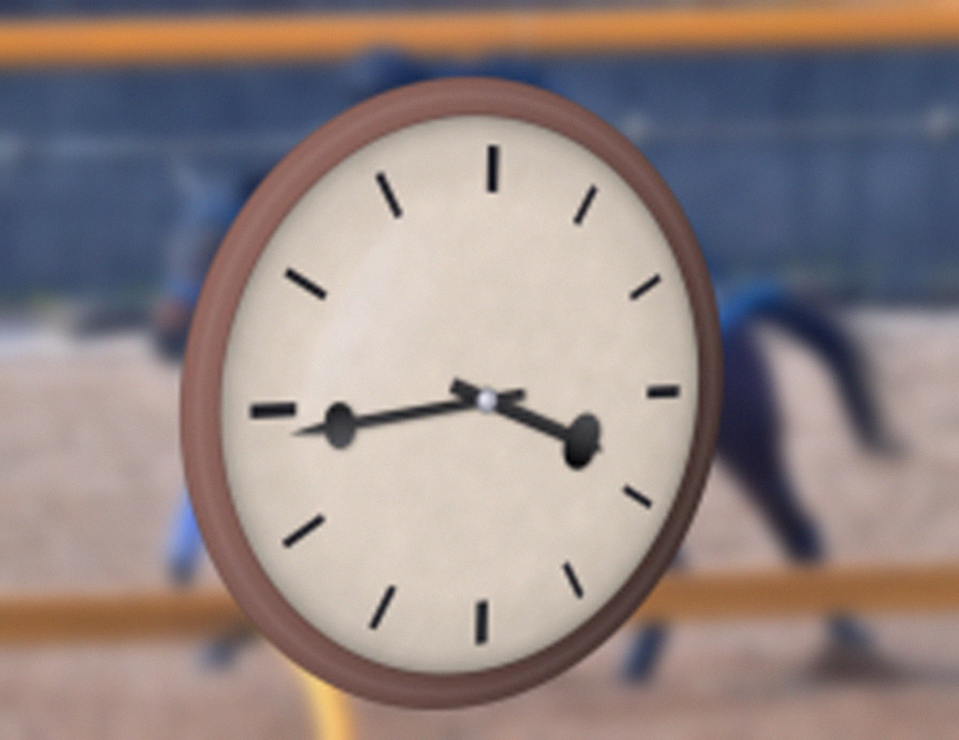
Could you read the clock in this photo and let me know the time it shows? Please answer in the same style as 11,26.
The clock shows 3,44
